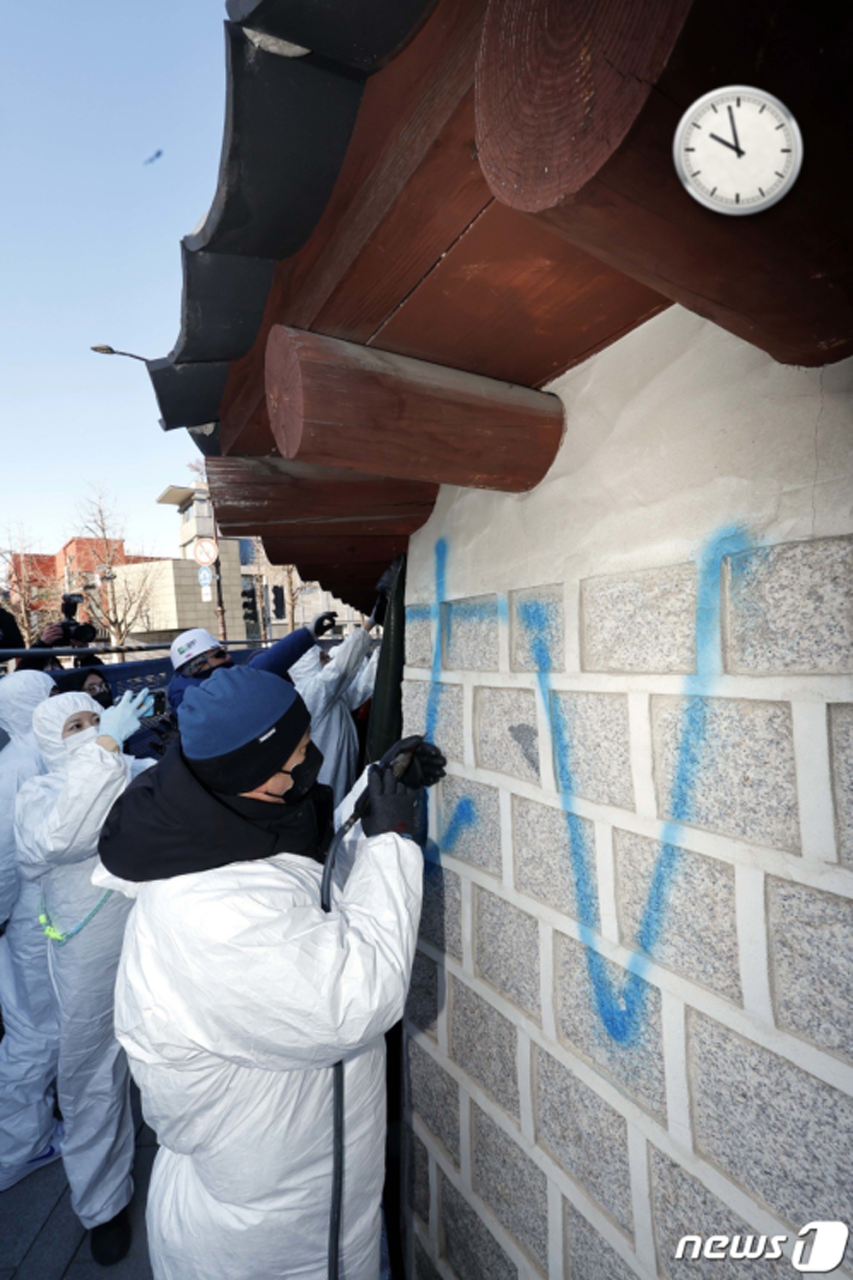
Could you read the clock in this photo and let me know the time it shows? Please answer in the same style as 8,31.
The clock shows 9,58
